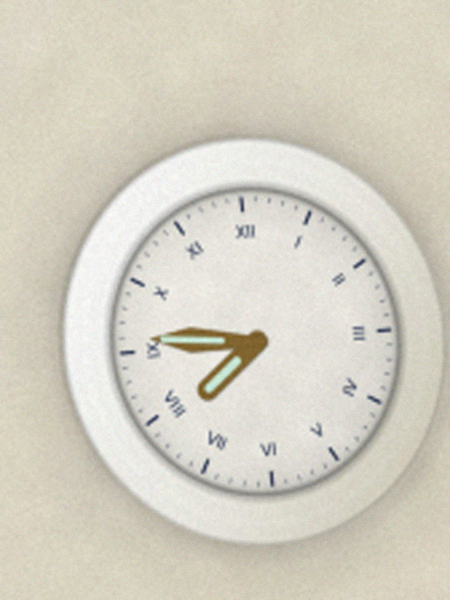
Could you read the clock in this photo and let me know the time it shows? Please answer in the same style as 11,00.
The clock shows 7,46
